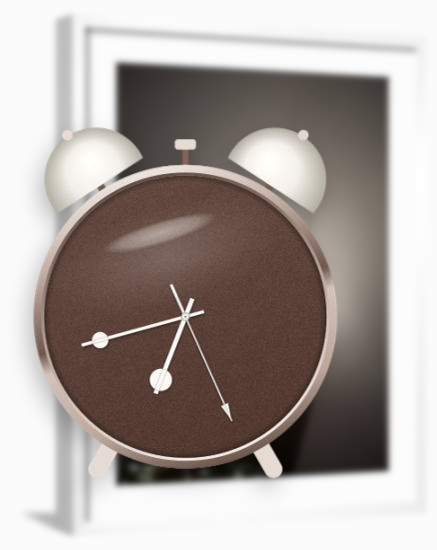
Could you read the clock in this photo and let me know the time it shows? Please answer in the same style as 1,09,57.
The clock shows 6,42,26
